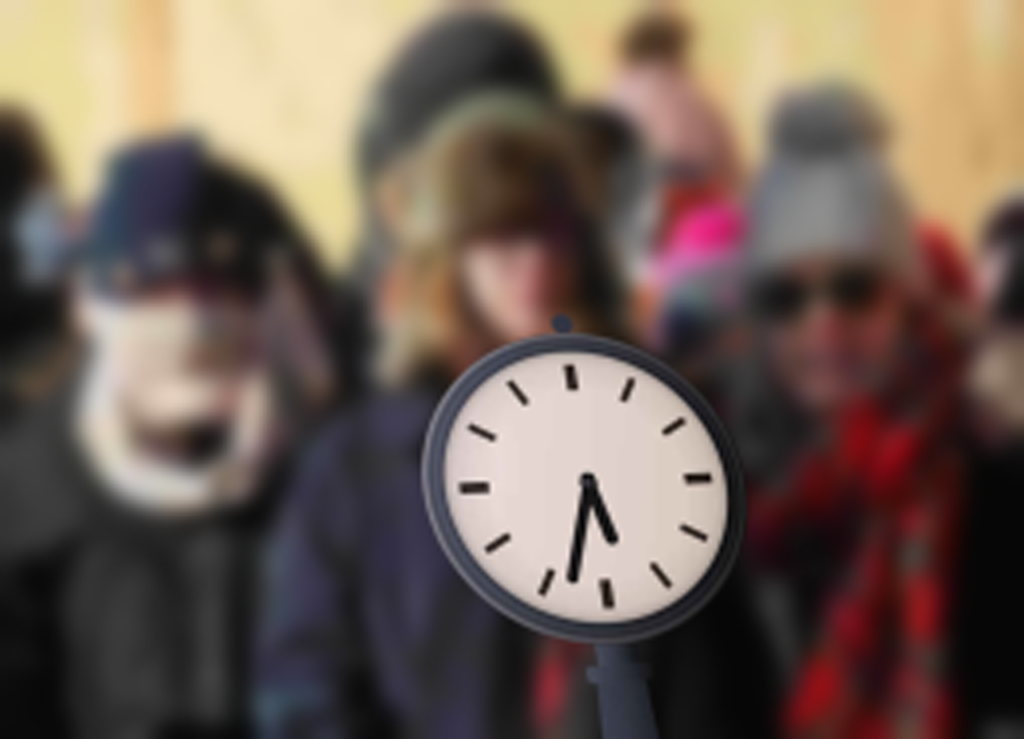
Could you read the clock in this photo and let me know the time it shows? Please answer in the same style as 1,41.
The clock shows 5,33
